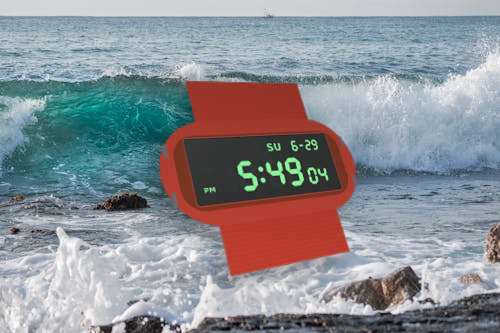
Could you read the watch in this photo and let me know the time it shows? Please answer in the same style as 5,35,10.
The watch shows 5,49,04
